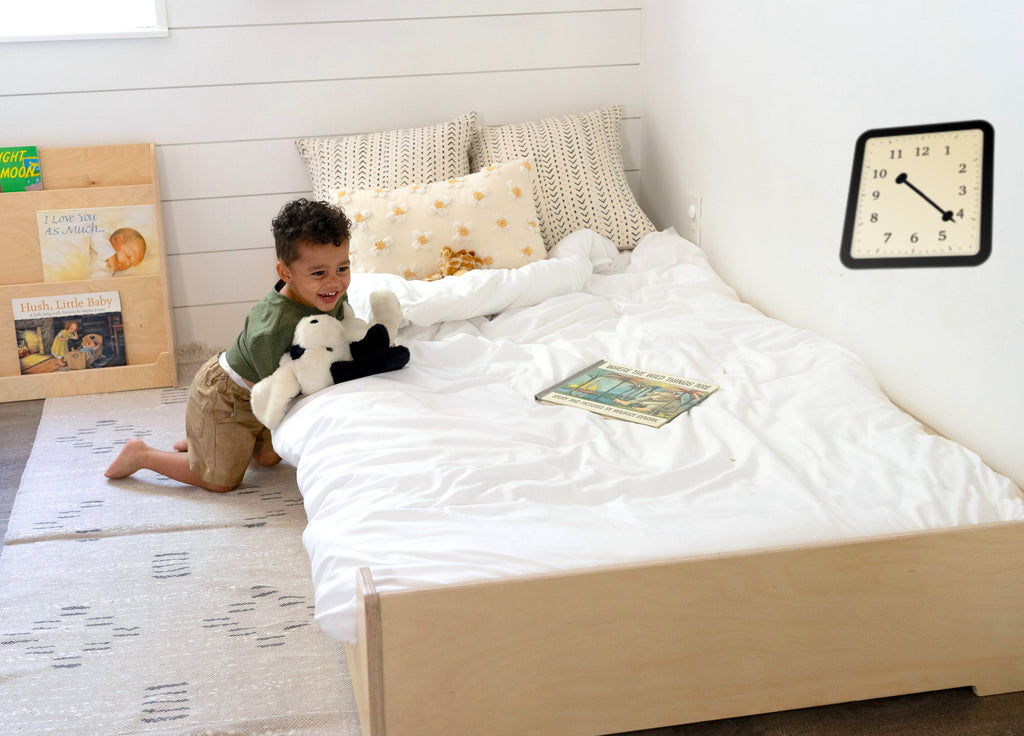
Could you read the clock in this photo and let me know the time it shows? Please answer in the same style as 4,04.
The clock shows 10,22
